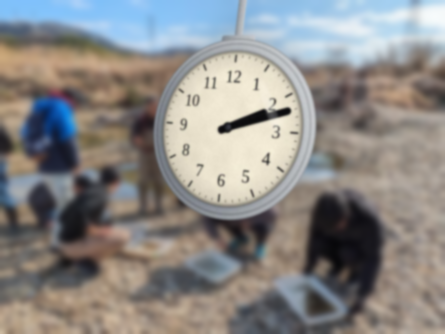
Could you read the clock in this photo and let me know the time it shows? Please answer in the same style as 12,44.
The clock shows 2,12
